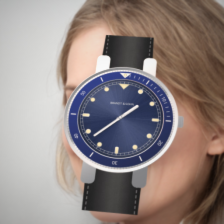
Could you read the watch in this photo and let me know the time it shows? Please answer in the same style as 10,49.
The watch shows 1,38
